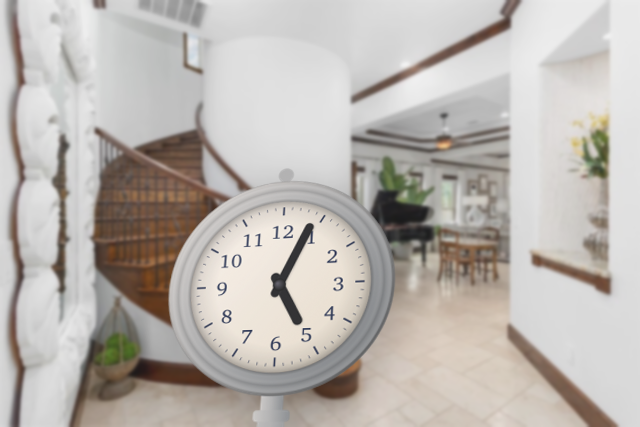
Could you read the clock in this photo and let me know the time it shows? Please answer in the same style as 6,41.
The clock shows 5,04
